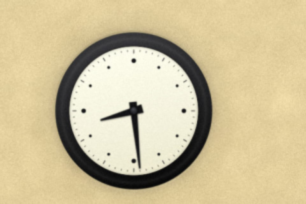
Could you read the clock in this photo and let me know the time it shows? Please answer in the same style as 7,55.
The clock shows 8,29
